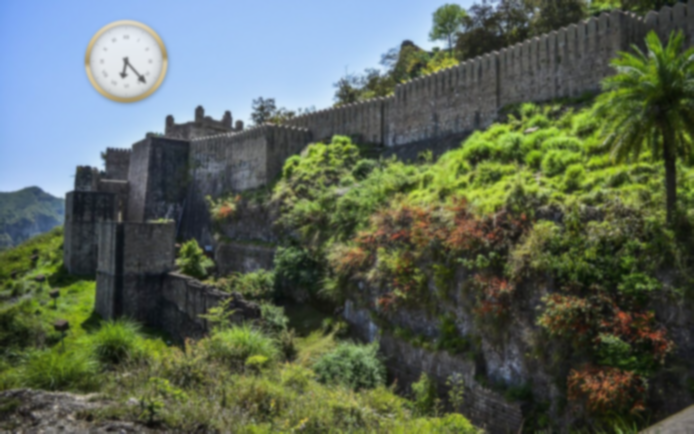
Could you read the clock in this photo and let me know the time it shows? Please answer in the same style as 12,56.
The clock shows 6,23
